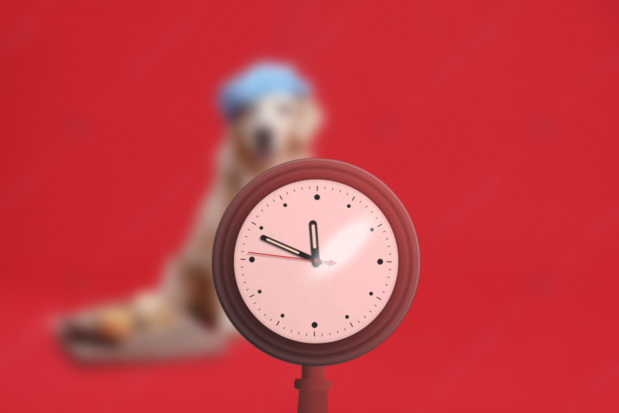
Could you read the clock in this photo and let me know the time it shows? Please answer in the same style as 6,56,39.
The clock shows 11,48,46
